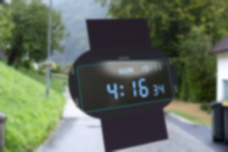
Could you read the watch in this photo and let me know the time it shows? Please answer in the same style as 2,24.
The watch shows 4,16
